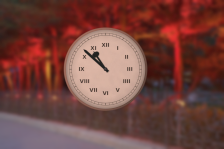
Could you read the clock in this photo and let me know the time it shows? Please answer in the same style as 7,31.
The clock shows 10,52
